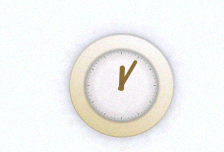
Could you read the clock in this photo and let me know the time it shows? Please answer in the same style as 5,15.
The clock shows 12,05
